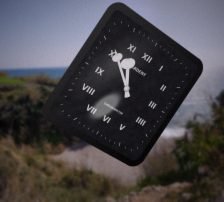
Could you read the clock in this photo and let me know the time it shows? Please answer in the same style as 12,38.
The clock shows 10,51
